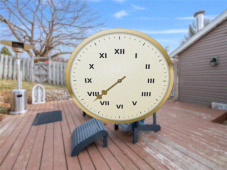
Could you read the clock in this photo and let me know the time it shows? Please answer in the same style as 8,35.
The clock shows 7,38
